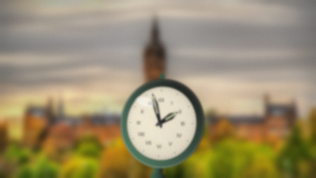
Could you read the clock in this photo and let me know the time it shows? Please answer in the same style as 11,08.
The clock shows 1,57
